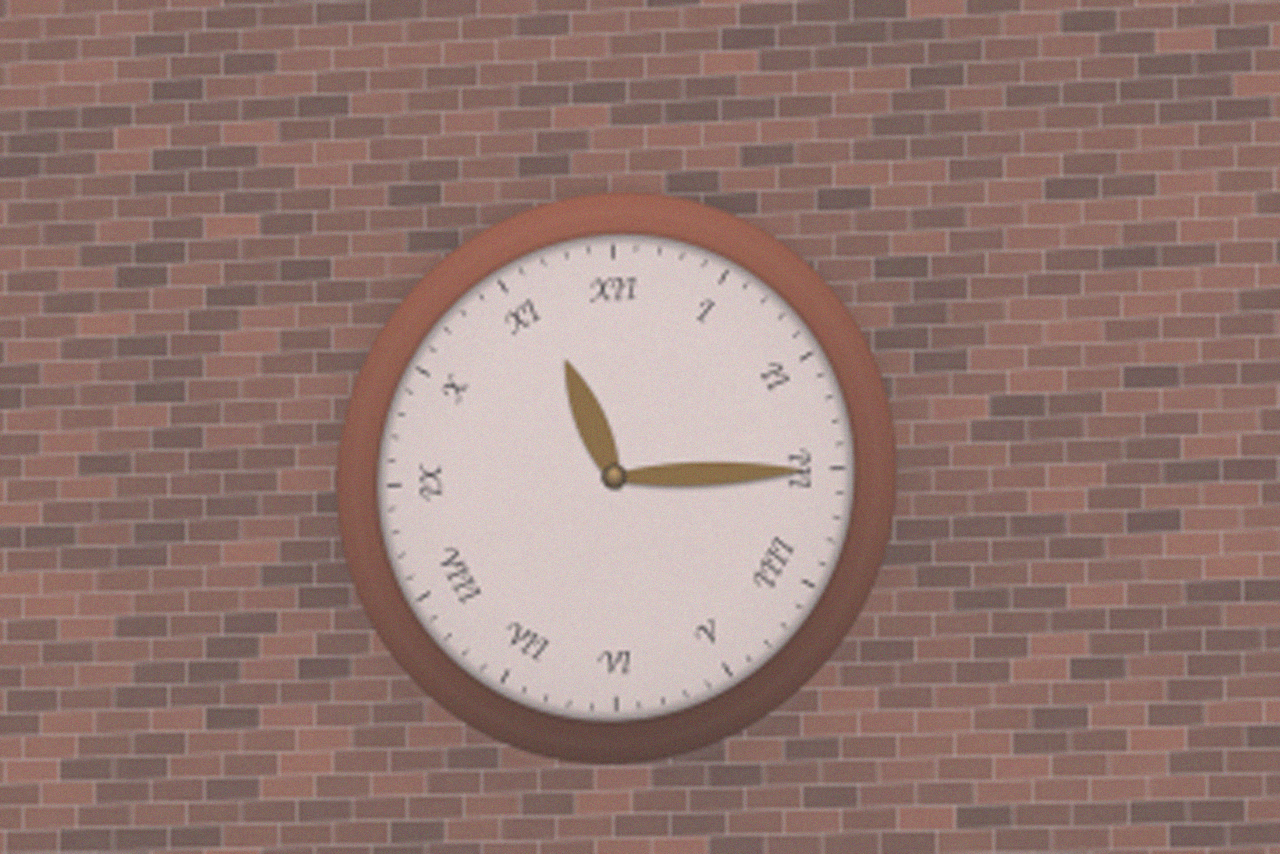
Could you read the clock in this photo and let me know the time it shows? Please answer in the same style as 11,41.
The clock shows 11,15
